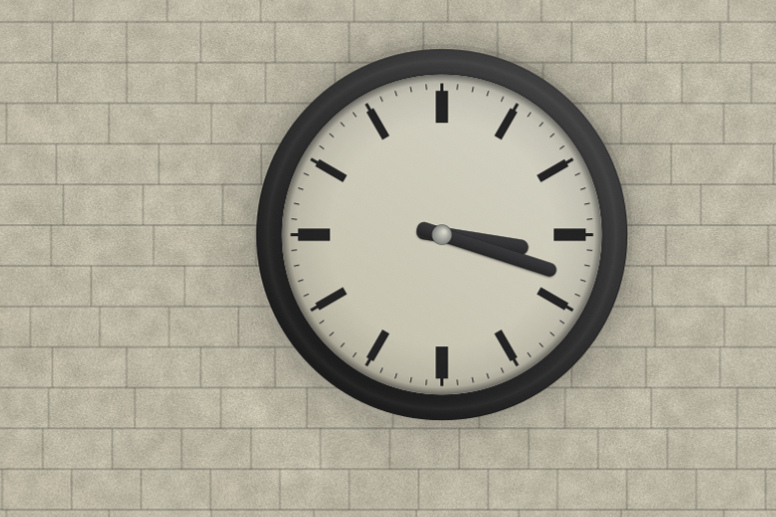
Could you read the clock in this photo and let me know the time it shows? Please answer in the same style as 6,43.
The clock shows 3,18
